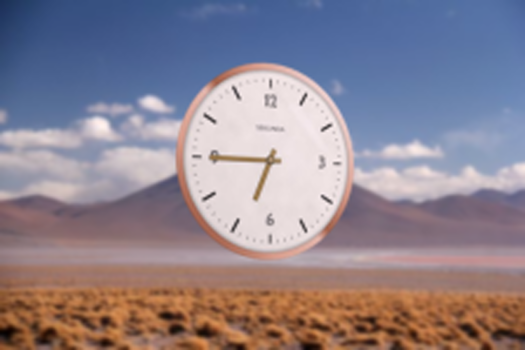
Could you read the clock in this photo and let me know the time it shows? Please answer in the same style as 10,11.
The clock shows 6,45
